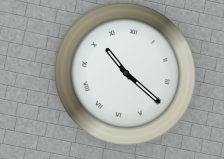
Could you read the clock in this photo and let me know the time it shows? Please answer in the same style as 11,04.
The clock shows 10,20
